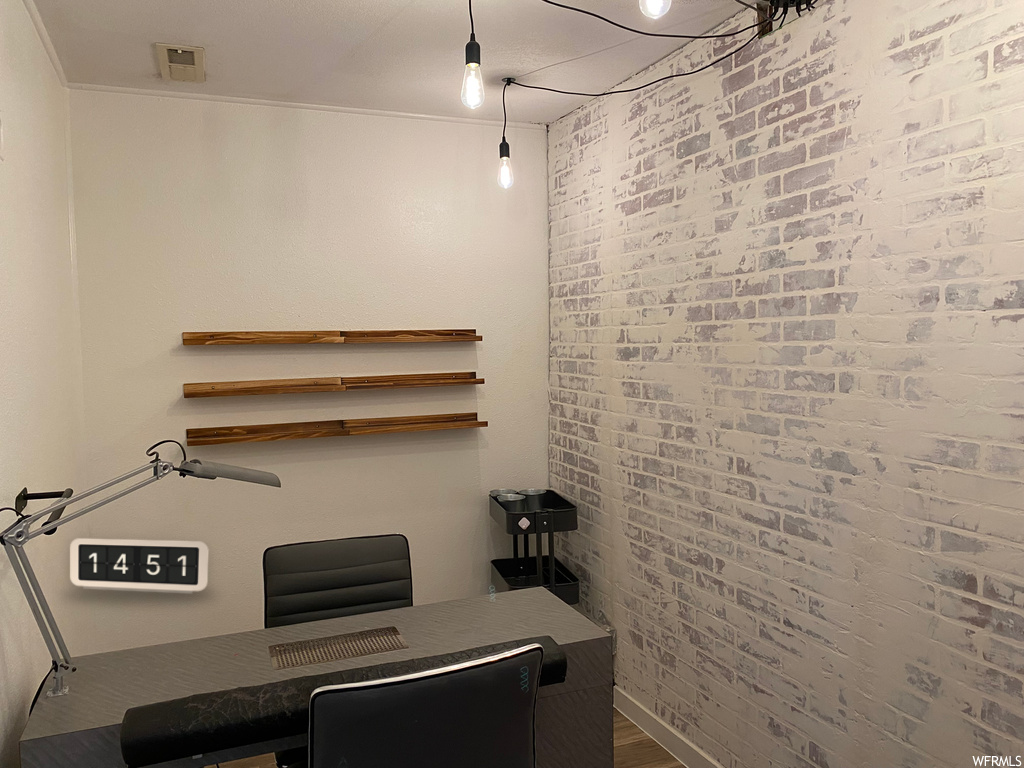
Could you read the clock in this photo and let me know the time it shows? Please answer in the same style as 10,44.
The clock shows 14,51
